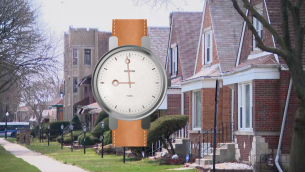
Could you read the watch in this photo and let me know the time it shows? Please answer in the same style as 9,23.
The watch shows 8,59
